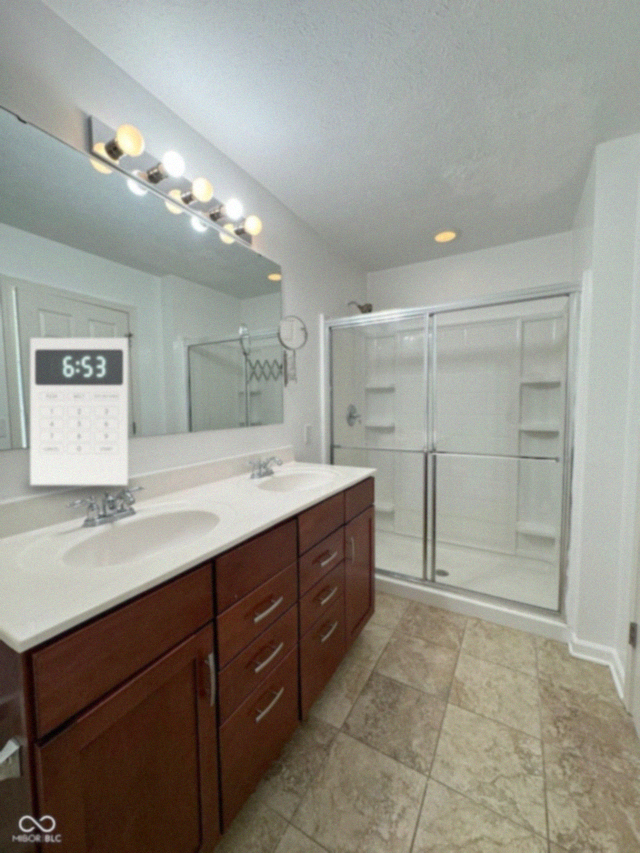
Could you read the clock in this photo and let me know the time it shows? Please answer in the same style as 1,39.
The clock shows 6,53
